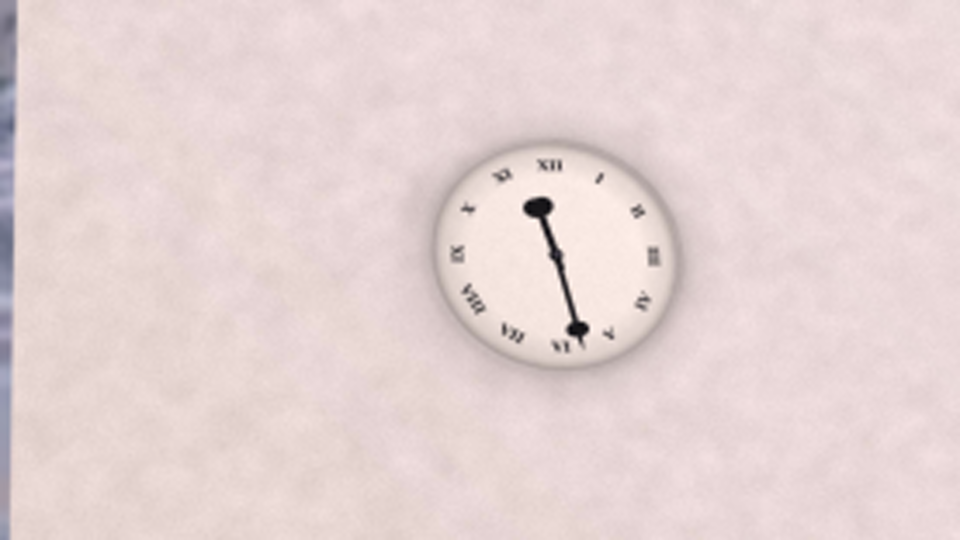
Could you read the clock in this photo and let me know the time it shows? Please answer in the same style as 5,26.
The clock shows 11,28
